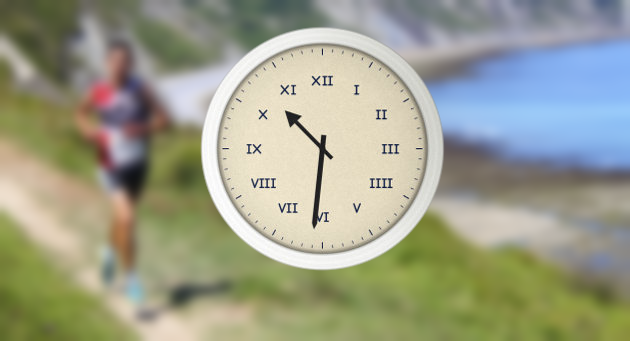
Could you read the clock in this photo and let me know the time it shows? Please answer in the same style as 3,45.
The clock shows 10,31
